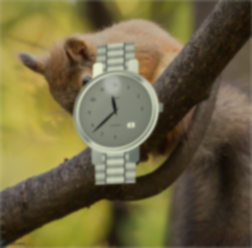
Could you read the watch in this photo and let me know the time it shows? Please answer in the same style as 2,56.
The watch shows 11,38
